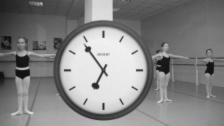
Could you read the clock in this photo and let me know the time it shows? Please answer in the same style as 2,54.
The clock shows 6,54
